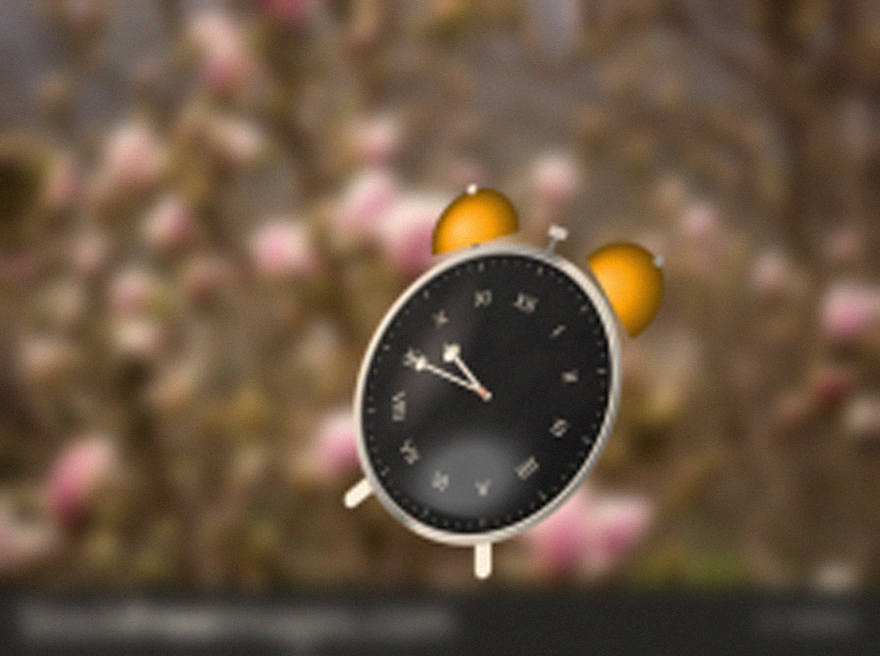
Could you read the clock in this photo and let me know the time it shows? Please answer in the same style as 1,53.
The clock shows 9,45
